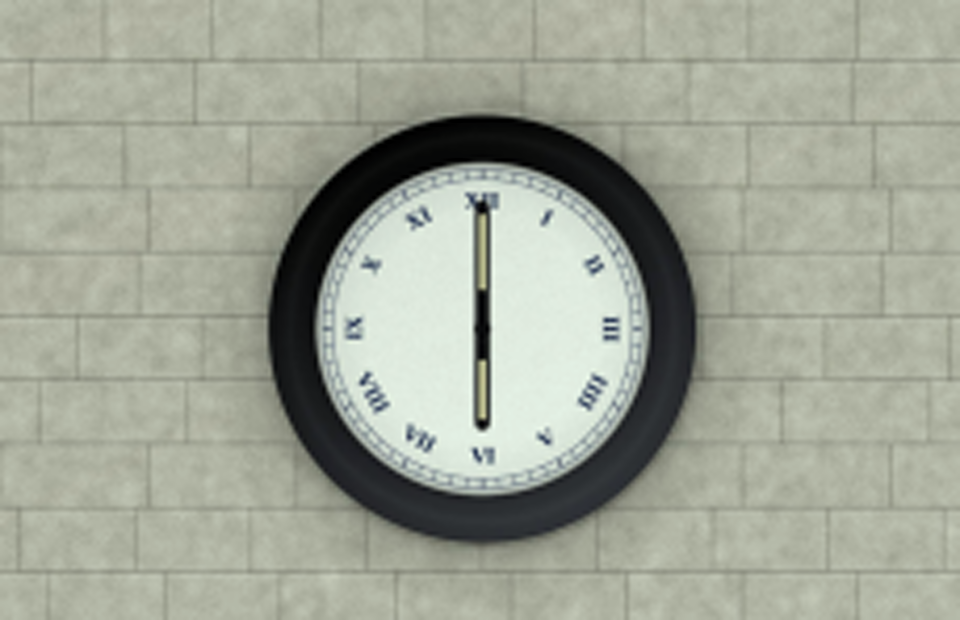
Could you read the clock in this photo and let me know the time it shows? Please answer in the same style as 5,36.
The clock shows 6,00
